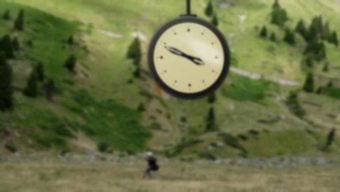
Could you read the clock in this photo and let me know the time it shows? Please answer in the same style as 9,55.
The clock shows 3,49
